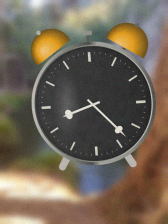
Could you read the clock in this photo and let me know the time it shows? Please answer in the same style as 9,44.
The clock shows 8,23
